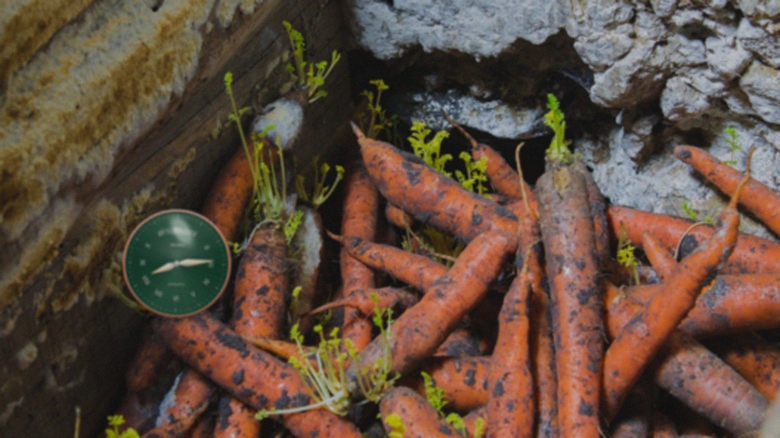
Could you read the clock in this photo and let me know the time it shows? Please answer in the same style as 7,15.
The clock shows 8,14
